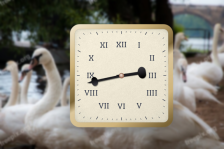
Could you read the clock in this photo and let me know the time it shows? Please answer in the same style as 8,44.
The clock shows 2,43
